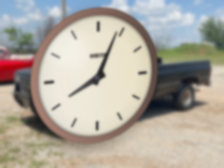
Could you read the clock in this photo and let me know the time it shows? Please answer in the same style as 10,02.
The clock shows 8,04
